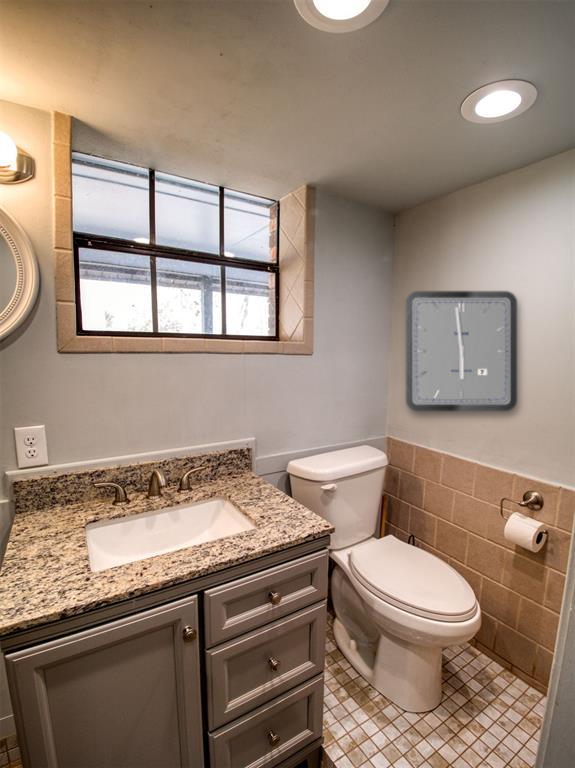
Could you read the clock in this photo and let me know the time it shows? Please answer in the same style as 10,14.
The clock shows 5,59
